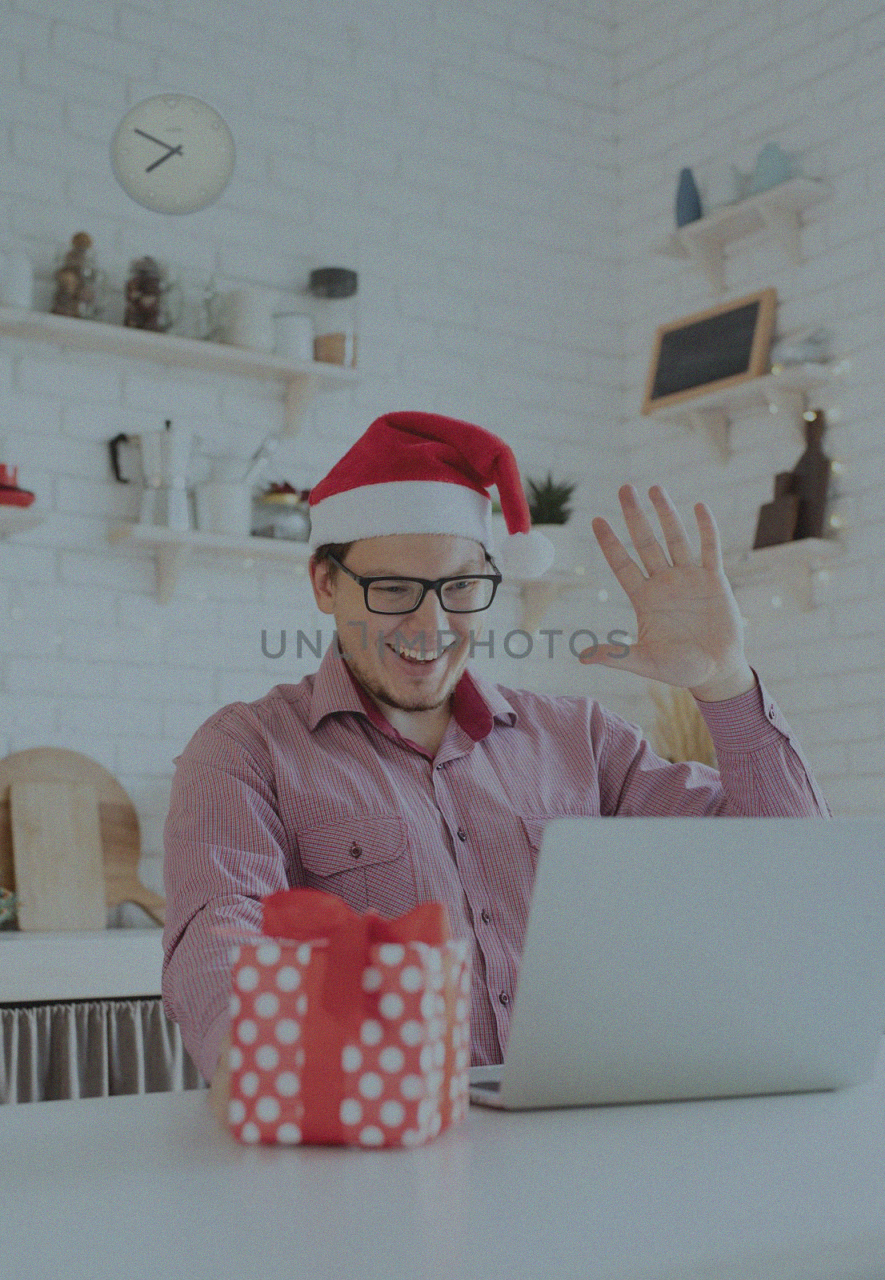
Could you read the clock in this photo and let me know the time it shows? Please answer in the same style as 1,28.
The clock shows 7,50
